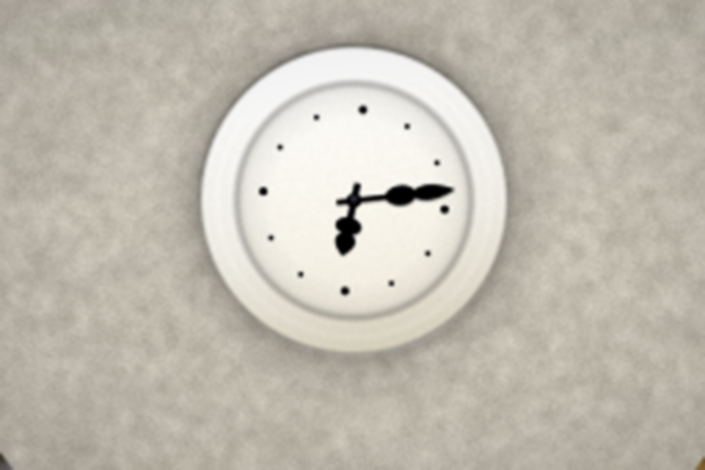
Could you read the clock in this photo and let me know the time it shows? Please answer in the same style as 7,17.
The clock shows 6,13
